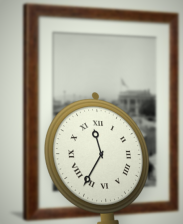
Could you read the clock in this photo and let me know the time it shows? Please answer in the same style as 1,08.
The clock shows 11,36
